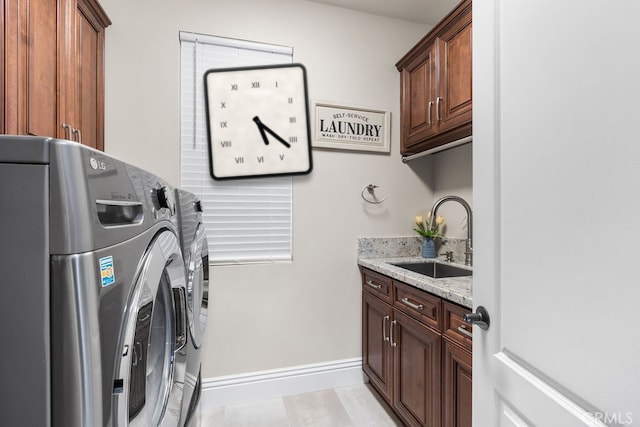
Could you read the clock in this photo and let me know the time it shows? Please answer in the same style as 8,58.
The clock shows 5,22
